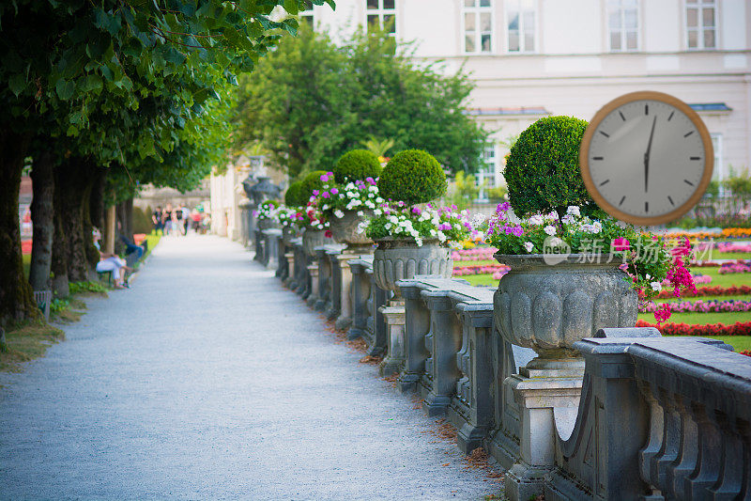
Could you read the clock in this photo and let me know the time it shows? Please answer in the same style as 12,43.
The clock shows 6,02
